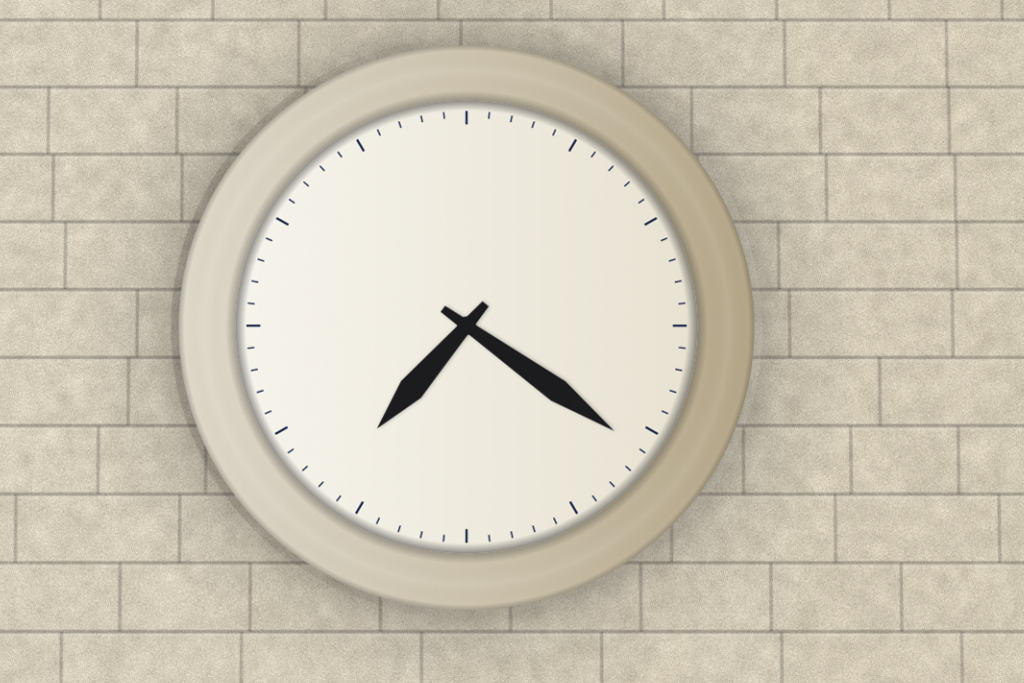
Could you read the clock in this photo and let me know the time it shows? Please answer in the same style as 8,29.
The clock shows 7,21
